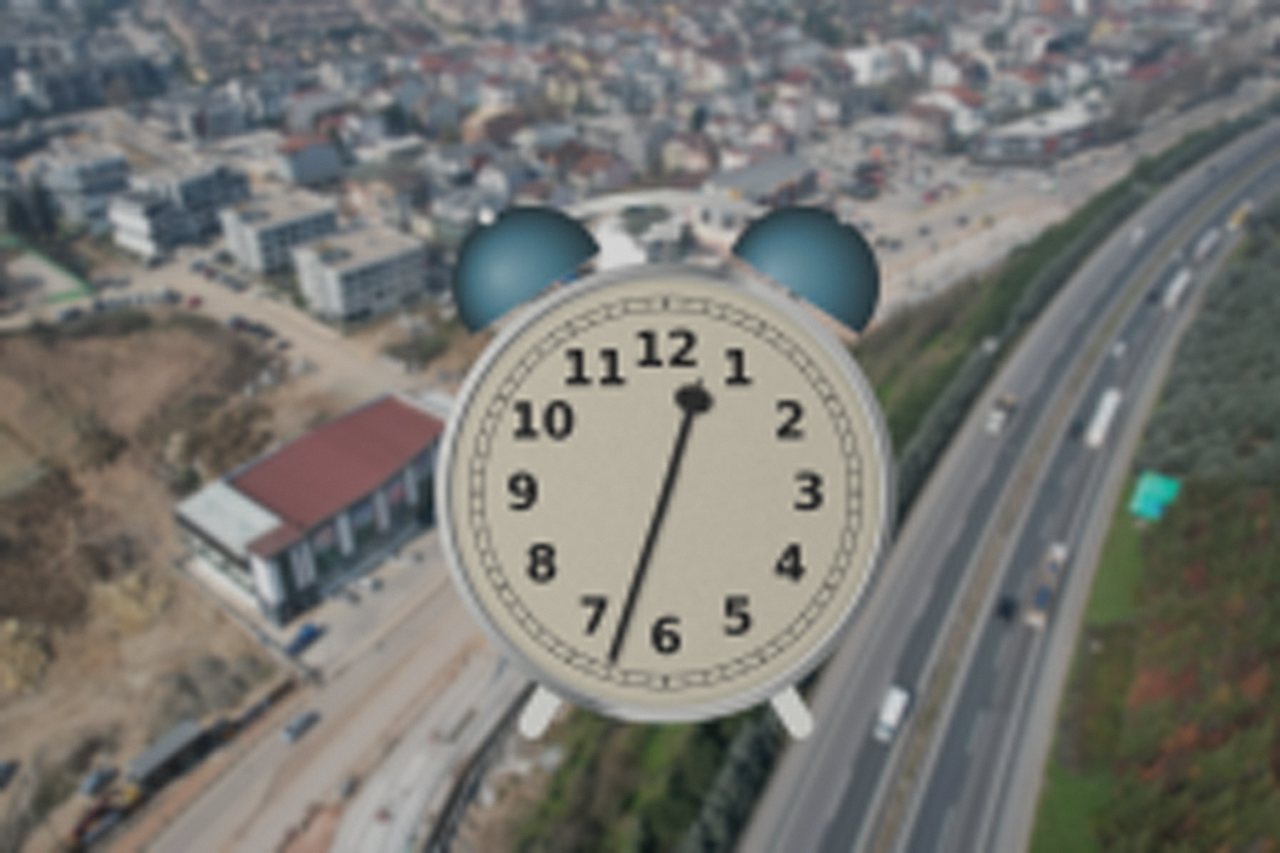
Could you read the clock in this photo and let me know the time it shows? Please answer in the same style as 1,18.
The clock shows 12,33
